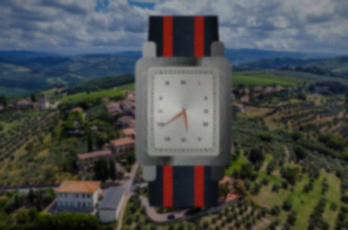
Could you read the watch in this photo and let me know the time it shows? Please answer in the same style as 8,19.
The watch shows 5,39
